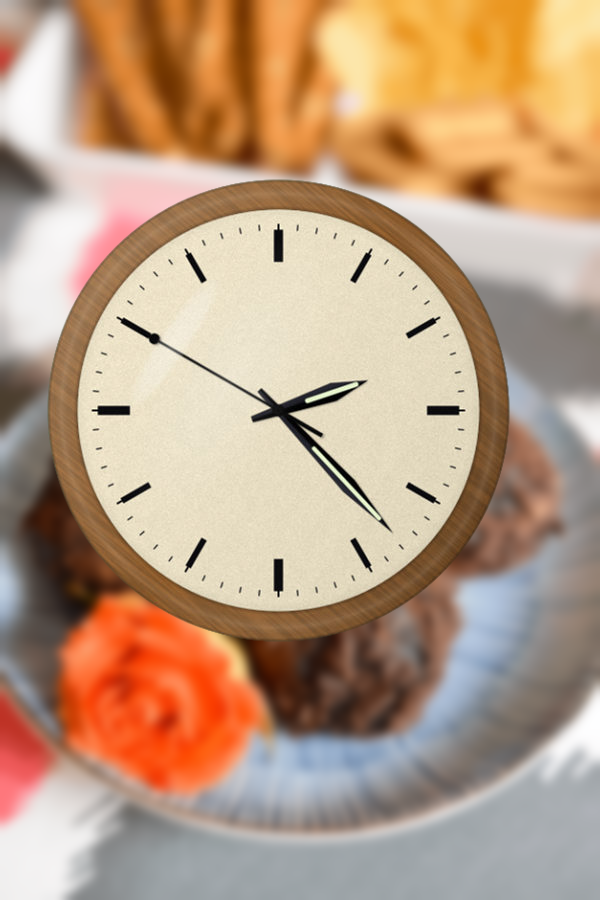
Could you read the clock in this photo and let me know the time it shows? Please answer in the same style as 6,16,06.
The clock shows 2,22,50
